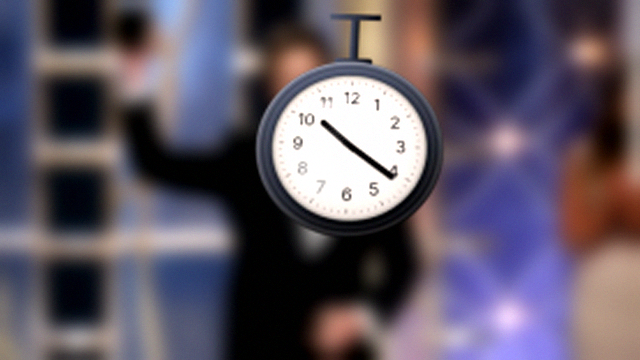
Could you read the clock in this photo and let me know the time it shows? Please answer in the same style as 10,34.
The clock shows 10,21
